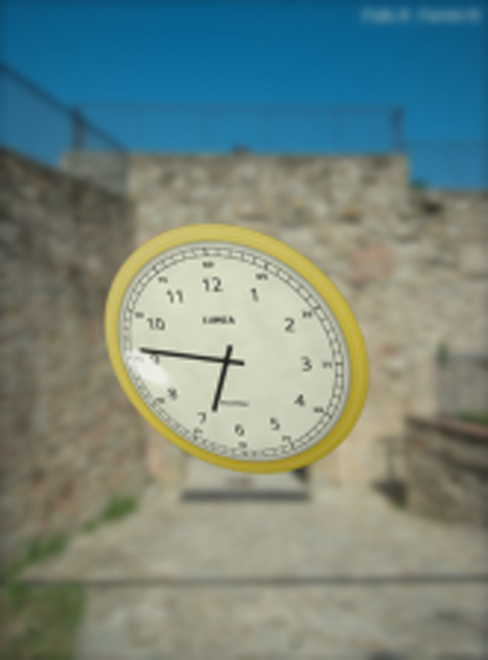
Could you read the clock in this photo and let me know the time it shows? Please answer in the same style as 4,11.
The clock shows 6,46
